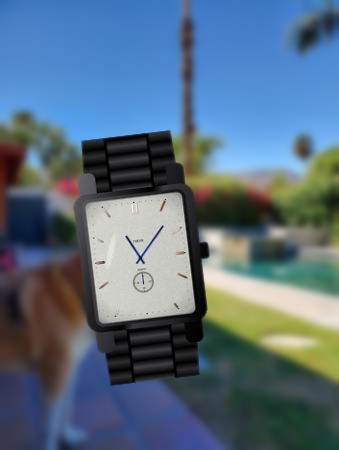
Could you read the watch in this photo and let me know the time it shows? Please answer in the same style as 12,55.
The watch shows 11,07
